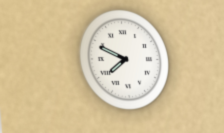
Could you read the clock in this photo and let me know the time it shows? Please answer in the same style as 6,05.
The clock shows 7,49
